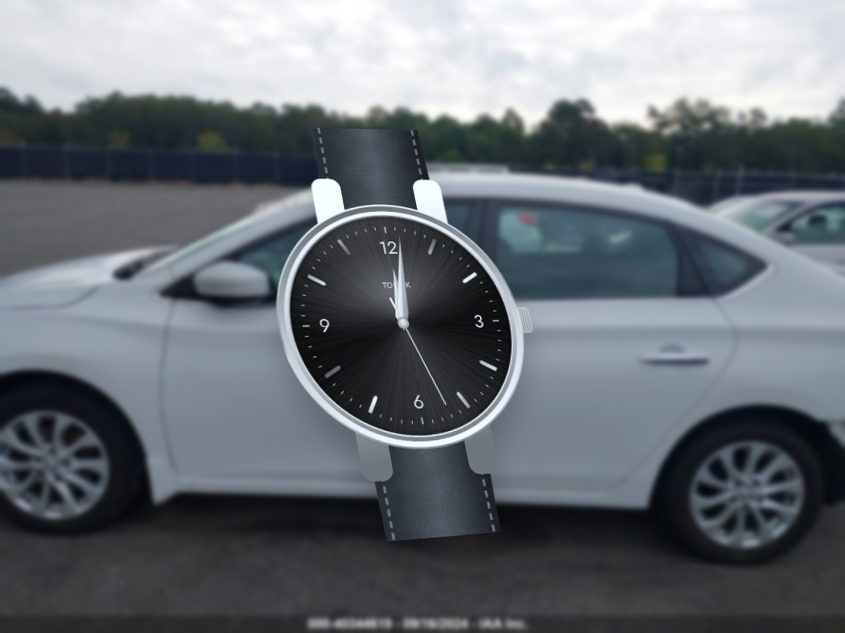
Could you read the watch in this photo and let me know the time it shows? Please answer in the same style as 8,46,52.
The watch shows 12,01,27
